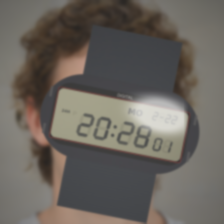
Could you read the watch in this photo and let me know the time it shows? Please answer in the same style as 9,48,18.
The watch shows 20,28,01
